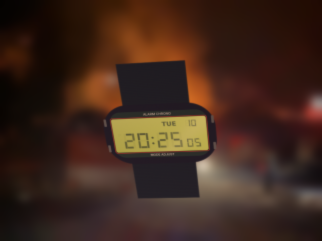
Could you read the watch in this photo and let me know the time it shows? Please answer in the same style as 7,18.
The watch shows 20,25
